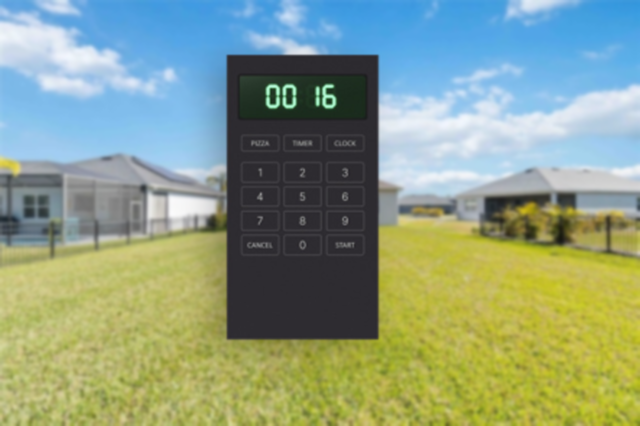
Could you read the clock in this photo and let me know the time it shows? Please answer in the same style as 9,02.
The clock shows 0,16
